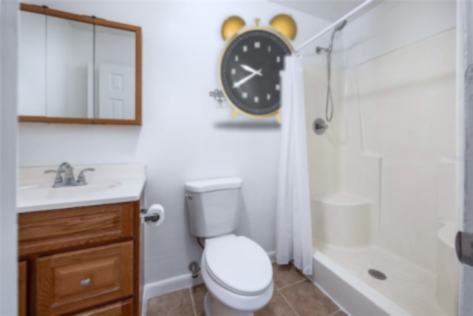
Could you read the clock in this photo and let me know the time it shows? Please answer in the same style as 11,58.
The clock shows 9,40
